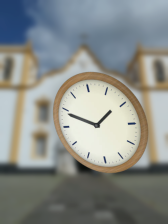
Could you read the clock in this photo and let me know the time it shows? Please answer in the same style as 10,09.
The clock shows 1,49
